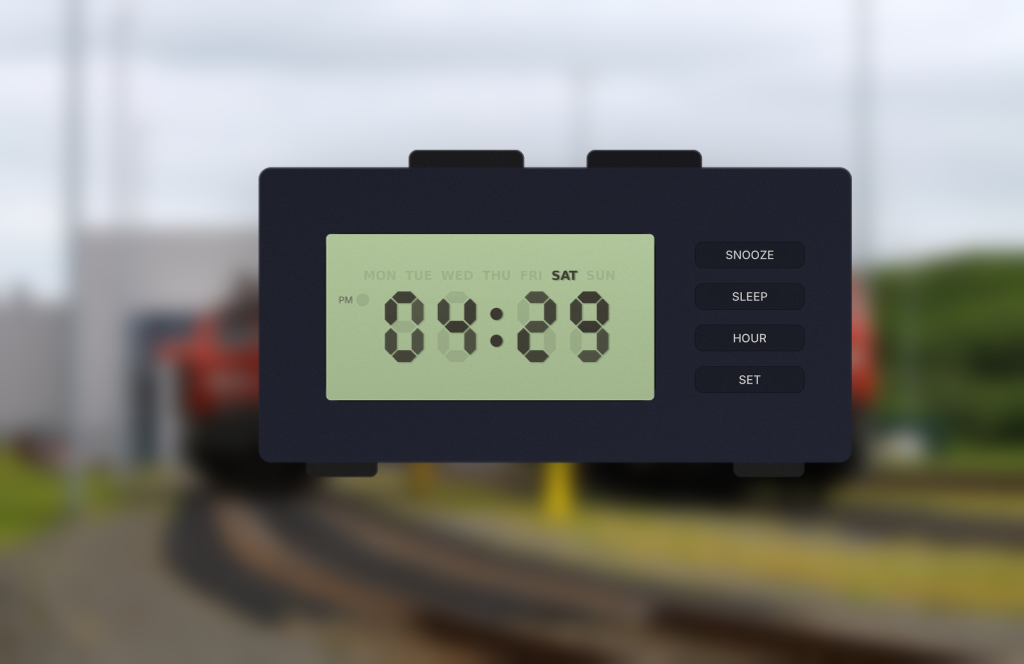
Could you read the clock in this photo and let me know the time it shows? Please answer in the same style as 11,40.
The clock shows 4,29
